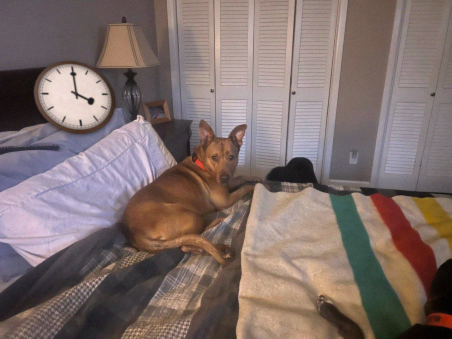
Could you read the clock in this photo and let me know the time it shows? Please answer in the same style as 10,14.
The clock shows 4,00
